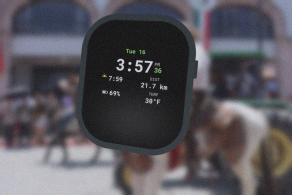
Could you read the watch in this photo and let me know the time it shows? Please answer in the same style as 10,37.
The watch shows 3,57
